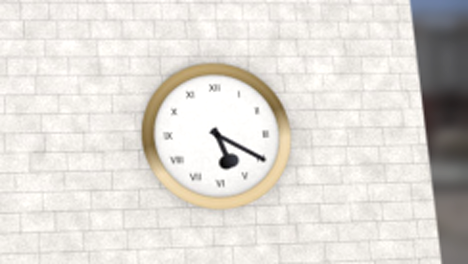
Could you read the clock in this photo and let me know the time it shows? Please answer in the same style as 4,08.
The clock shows 5,20
